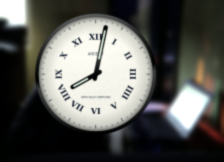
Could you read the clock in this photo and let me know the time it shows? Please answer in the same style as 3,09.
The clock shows 8,02
